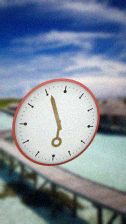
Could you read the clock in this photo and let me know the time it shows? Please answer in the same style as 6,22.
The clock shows 5,56
